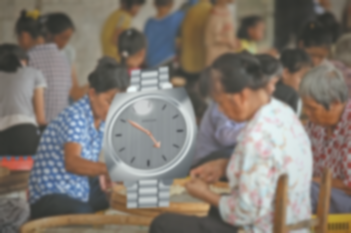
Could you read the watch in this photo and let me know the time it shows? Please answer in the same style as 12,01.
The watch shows 4,51
